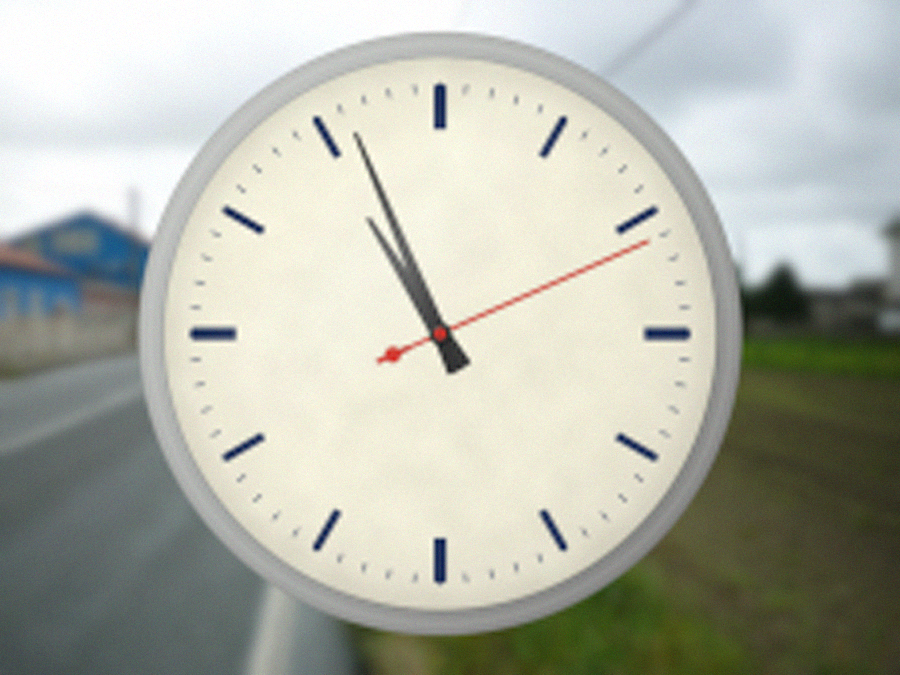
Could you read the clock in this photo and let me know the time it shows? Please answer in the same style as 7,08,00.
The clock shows 10,56,11
